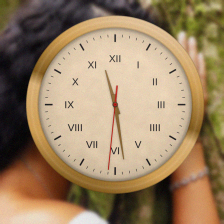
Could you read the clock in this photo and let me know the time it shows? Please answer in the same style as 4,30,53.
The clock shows 11,28,31
